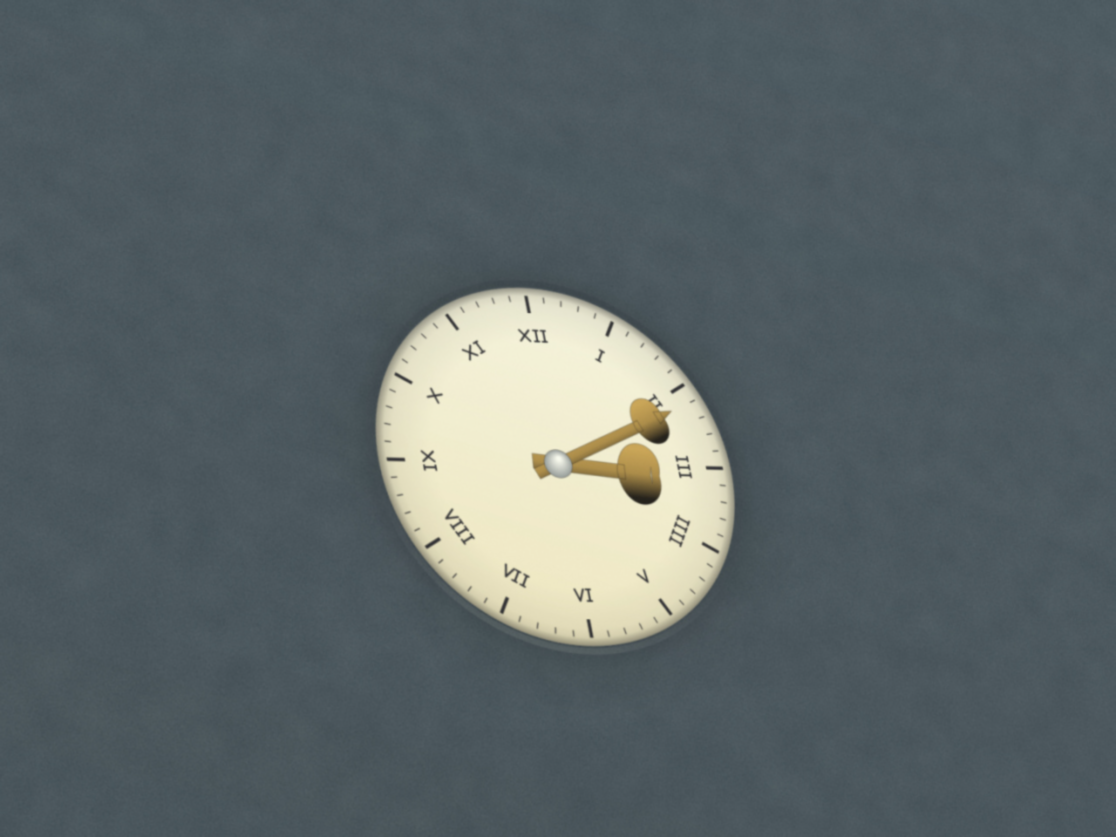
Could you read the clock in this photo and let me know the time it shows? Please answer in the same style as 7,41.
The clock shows 3,11
